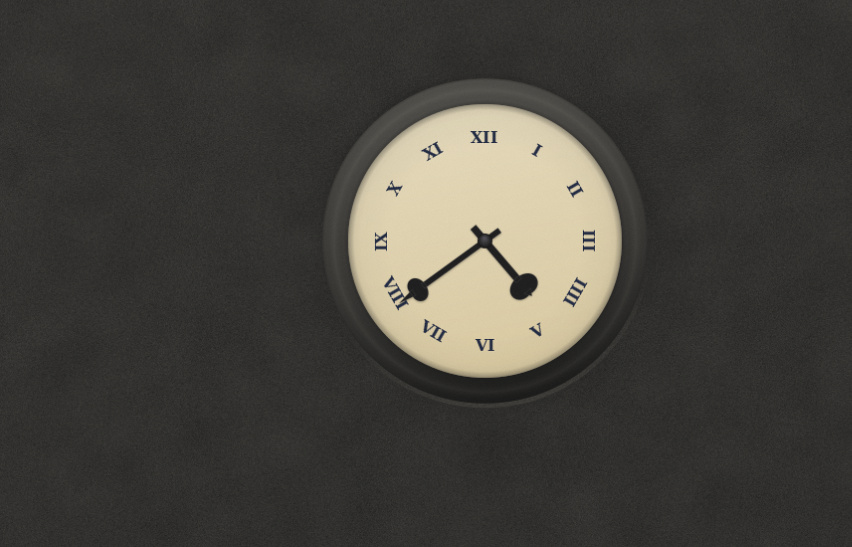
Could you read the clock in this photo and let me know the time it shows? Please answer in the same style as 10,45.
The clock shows 4,39
